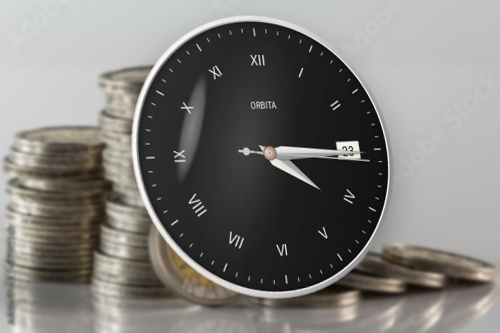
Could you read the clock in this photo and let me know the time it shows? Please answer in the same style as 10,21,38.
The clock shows 4,15,16
